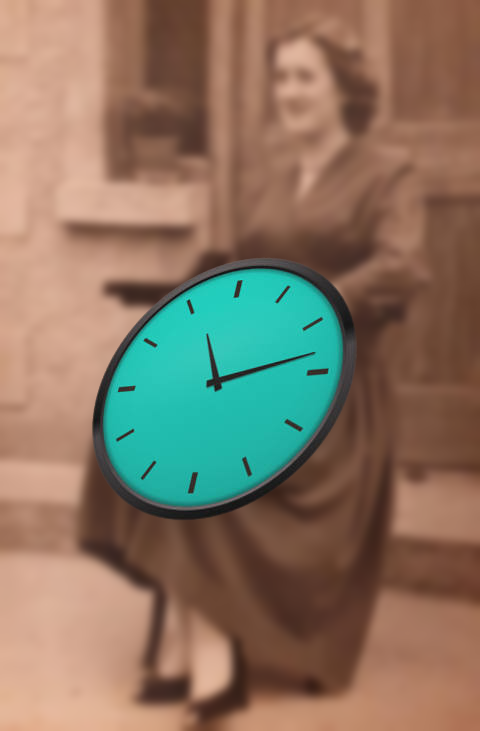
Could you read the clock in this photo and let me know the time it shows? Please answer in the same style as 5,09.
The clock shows 11,13
